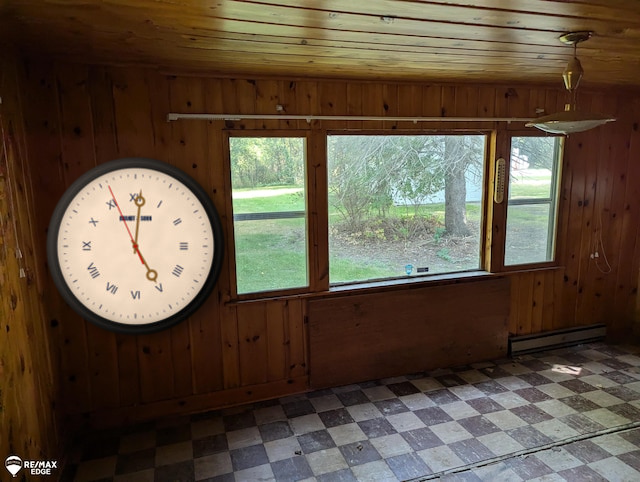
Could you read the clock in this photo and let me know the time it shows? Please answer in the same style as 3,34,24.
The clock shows 5,00,56
